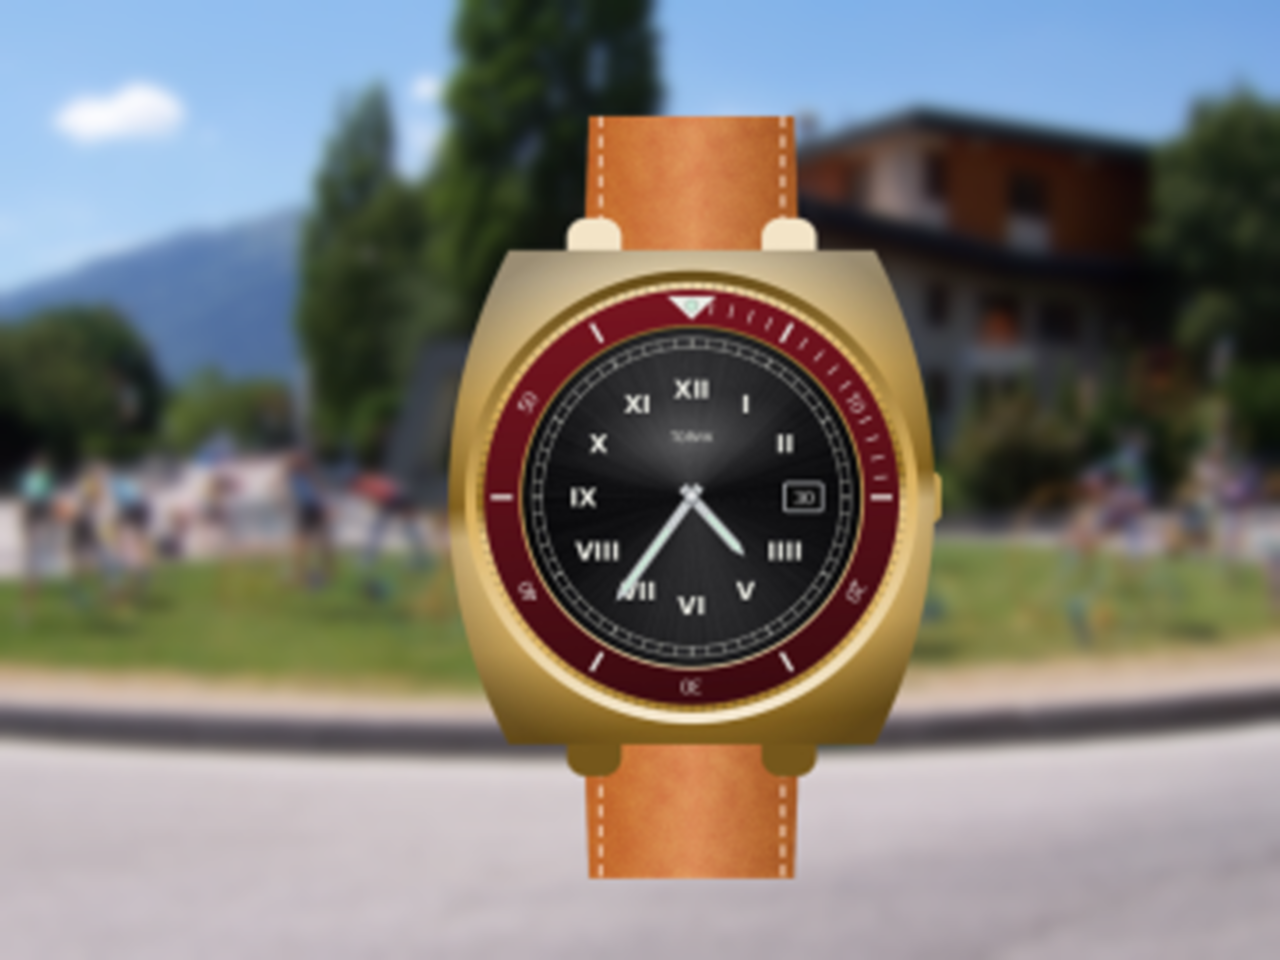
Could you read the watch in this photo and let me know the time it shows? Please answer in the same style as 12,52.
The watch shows 4,36
